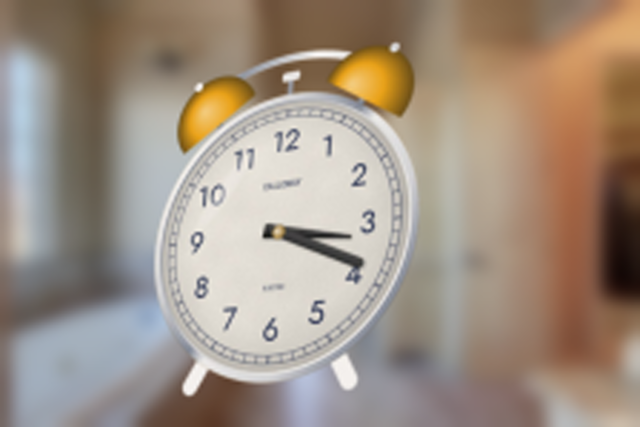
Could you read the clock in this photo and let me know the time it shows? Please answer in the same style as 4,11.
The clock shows 3,19
